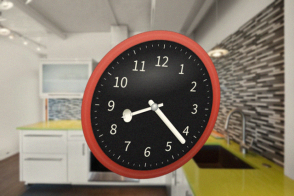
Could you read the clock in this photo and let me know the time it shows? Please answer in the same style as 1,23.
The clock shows 8,22
